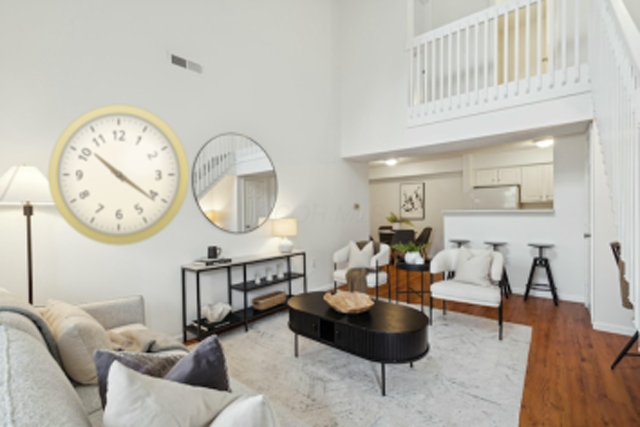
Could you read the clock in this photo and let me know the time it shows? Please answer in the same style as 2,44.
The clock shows 10,21
